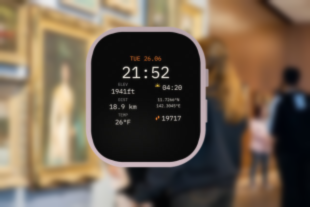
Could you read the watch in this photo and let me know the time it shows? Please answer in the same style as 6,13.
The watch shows 21,52
